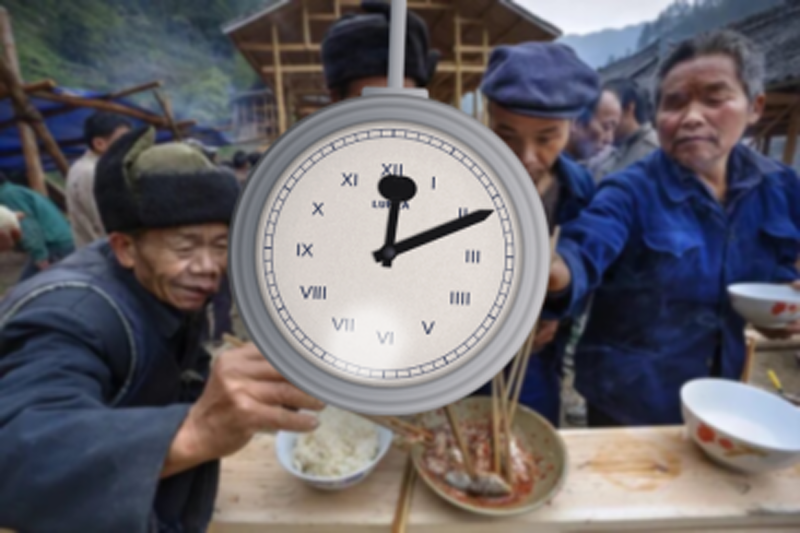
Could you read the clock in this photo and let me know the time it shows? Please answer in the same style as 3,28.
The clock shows 12,11
